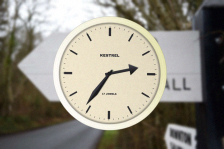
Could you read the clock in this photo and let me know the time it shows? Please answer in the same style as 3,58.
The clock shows 2,36
